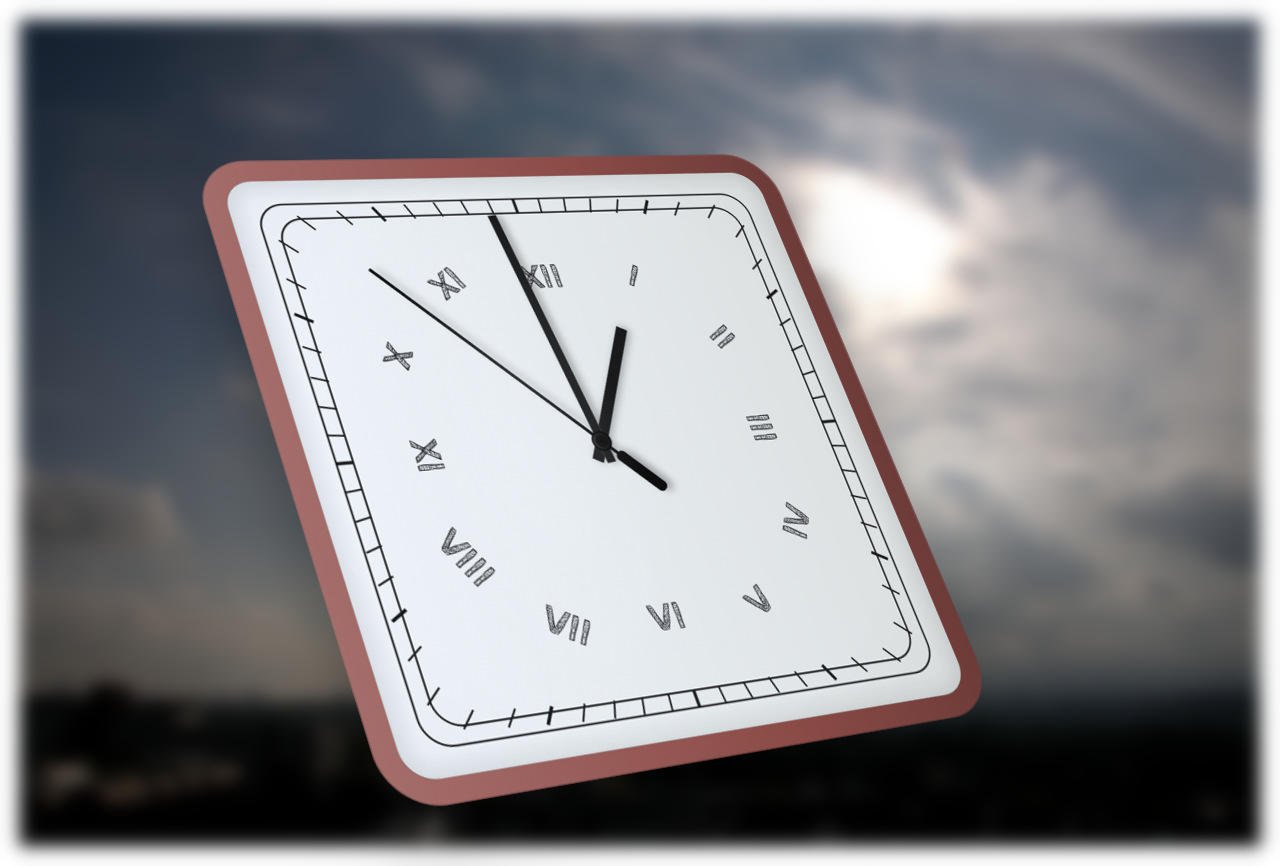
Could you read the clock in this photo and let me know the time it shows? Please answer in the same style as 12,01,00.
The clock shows 12,58,53
